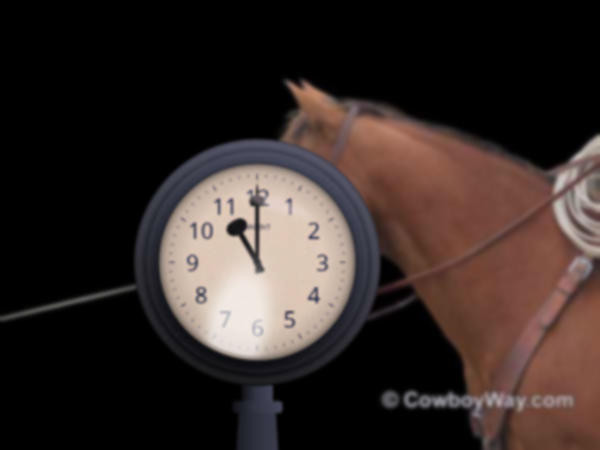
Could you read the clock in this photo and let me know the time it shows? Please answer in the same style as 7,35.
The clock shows 11,00
